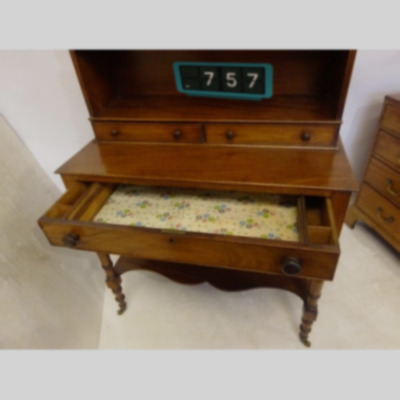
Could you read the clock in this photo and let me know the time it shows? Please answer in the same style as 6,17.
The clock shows 7,57
